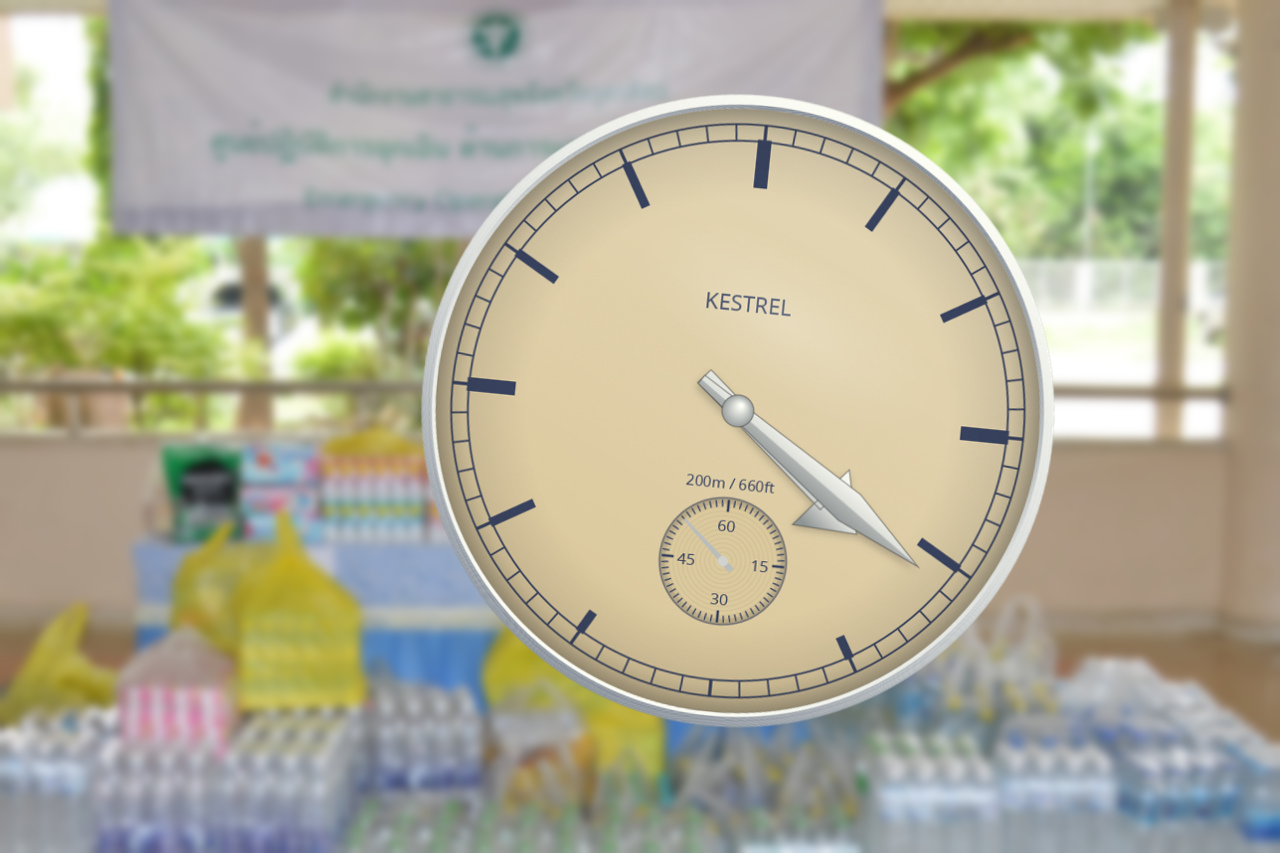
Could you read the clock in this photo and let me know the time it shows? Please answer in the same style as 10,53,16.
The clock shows 4,20,52
